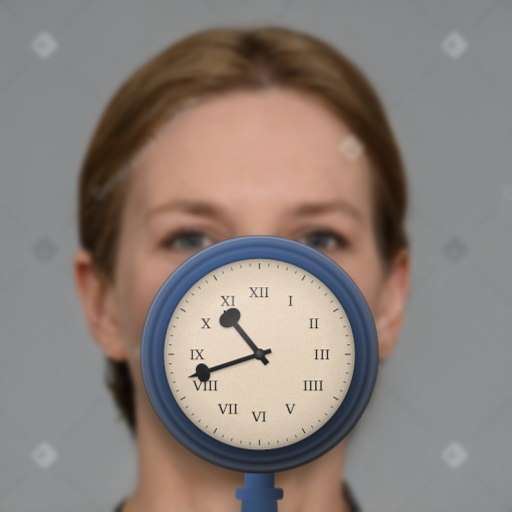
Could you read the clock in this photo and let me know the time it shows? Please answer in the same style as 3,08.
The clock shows 10,42
